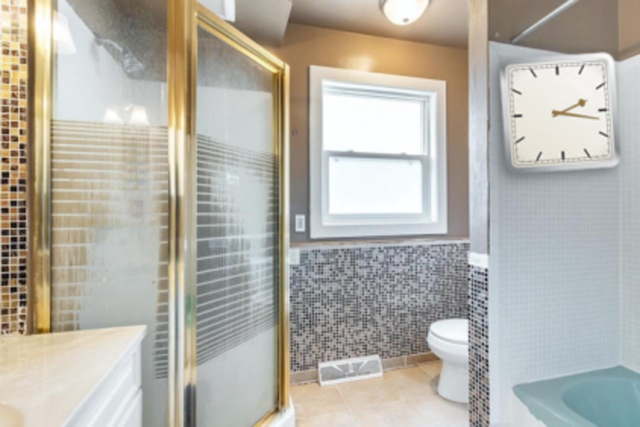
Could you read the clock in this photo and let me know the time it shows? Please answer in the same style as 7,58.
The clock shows 2,17
